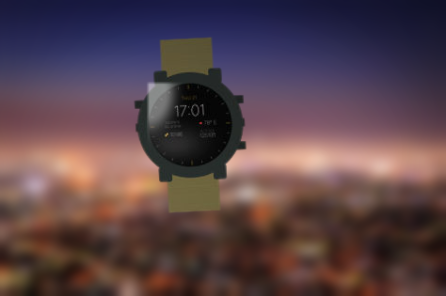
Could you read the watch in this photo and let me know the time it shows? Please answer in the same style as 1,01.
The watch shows 17,01
